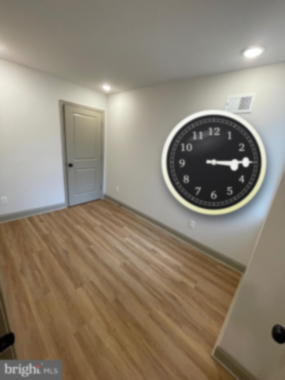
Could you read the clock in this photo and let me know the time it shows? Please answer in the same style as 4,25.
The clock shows 3,15
